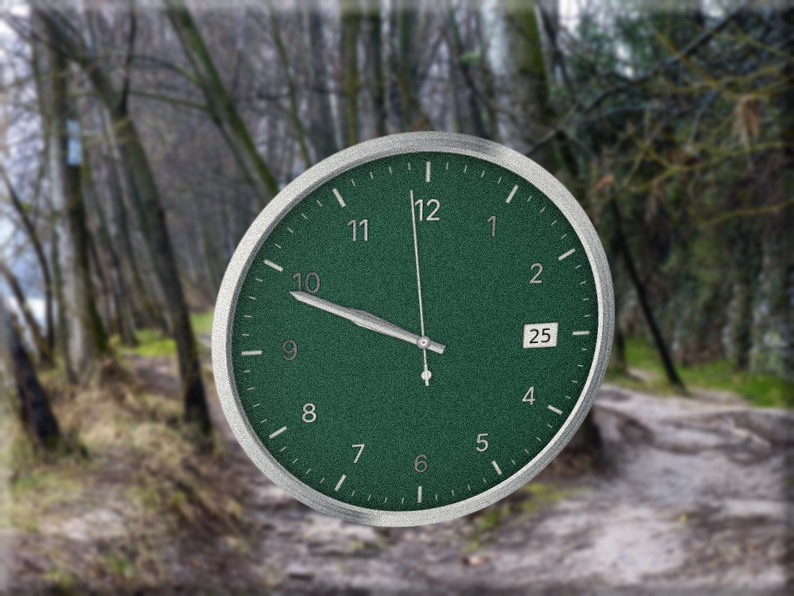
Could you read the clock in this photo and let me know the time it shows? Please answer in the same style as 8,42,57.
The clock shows 9,48,59
